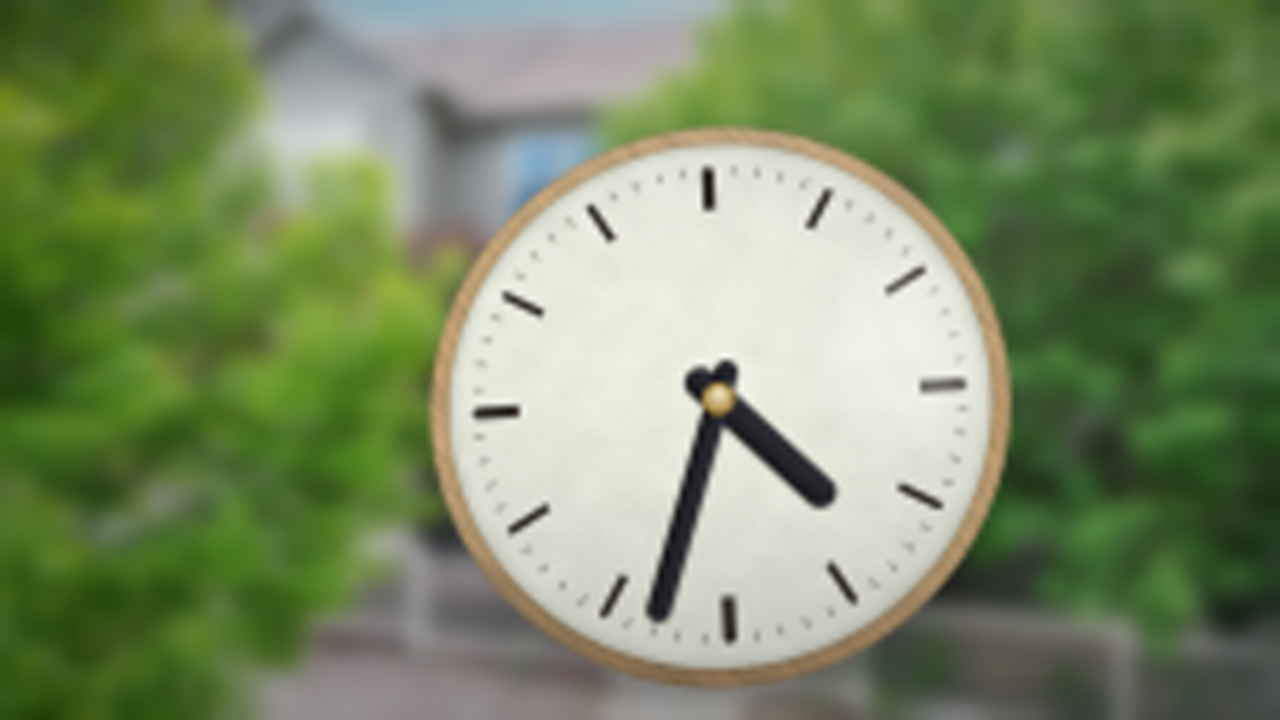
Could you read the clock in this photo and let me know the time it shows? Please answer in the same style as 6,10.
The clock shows 4,33
